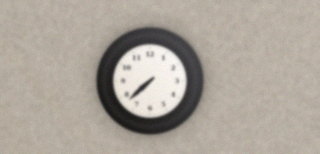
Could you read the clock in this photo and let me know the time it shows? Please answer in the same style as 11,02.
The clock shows 7,38
